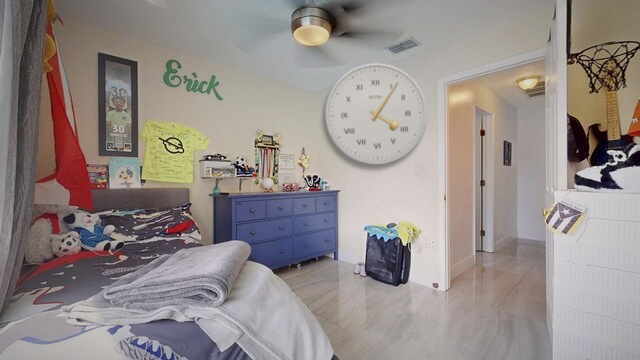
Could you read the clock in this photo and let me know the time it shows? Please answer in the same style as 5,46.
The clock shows 4,06
